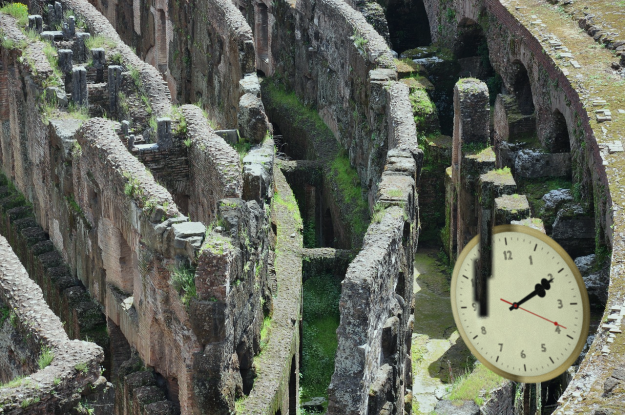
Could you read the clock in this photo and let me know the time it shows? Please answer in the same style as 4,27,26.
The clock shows 2,10,19
